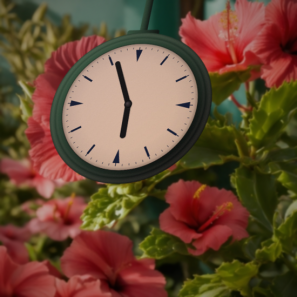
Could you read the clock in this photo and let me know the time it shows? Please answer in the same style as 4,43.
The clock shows 5,56
